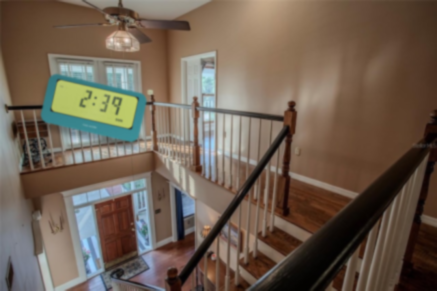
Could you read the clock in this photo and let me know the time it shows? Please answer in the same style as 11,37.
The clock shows 2,39
